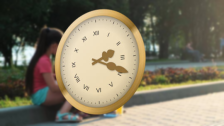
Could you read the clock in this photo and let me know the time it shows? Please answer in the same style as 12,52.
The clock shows 2,19
